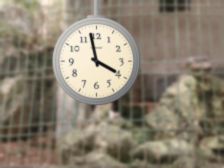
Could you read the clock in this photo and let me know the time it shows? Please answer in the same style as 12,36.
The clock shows 3,58
